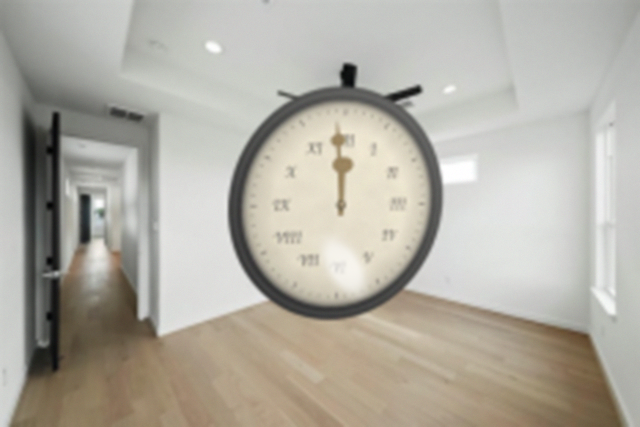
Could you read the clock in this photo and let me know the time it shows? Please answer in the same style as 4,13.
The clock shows 11,59
